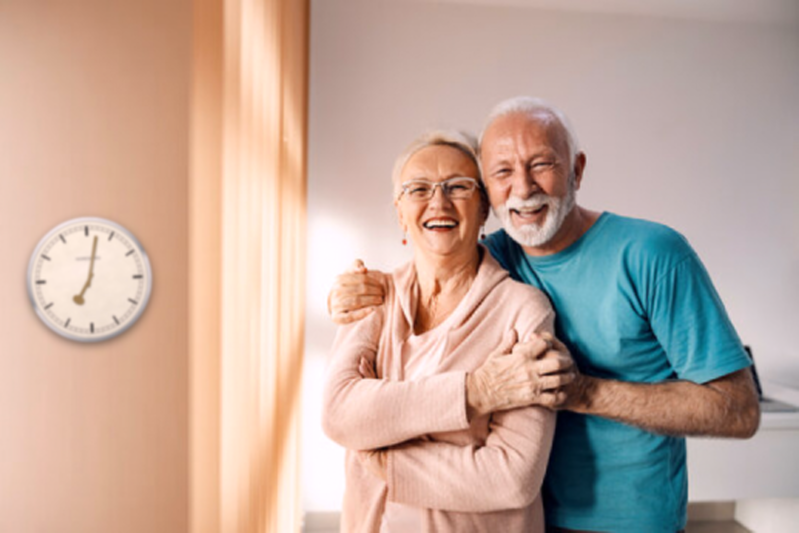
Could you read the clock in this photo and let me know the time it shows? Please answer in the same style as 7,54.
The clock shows 7,02
